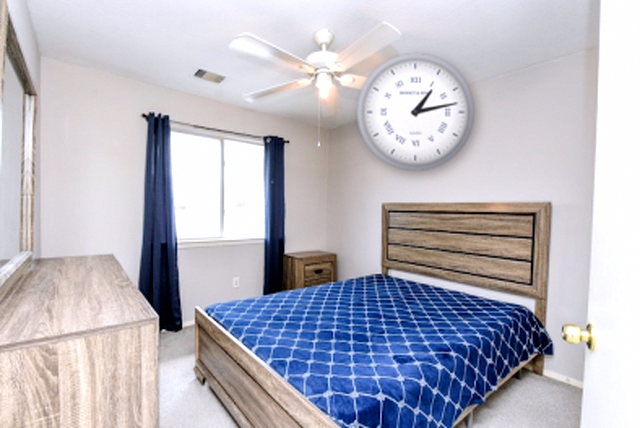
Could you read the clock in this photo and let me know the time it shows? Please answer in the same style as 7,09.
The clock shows 1,13
